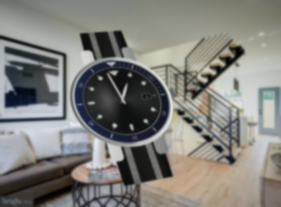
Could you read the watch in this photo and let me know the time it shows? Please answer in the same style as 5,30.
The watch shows 12,58
